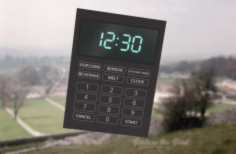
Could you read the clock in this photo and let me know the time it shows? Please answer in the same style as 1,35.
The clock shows 12,30
